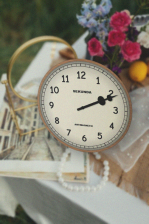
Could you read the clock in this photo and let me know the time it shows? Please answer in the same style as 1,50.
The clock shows 2,11
